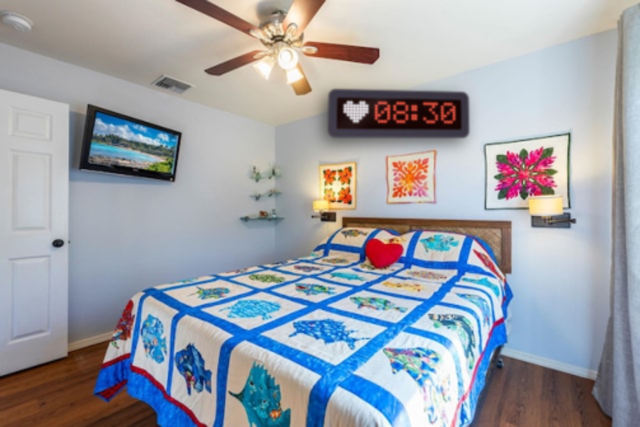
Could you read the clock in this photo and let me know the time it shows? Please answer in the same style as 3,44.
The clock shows 8,30
